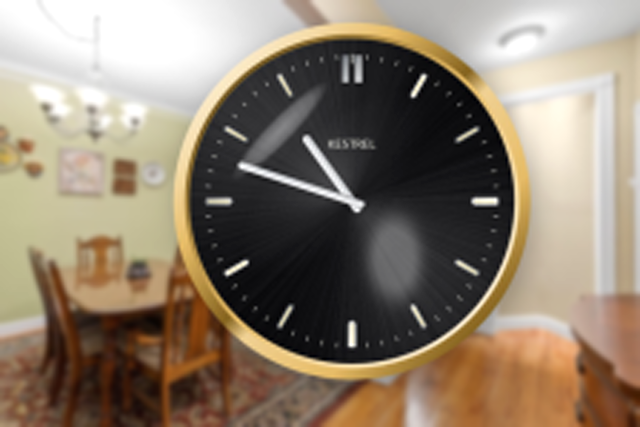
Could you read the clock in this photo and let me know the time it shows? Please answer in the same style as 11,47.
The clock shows 10,48
